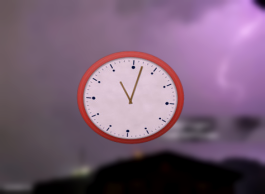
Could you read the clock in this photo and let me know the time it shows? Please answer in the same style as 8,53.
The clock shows 11,02
